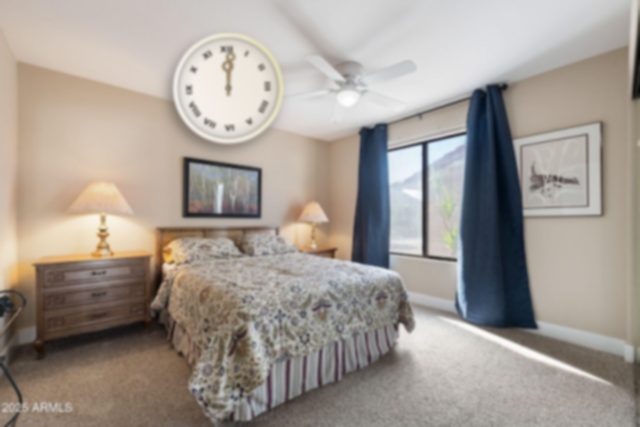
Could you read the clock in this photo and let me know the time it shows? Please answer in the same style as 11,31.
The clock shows 12,01
